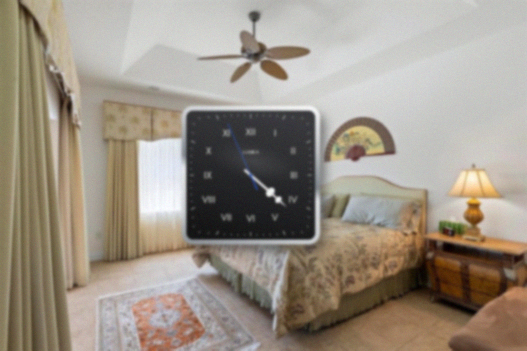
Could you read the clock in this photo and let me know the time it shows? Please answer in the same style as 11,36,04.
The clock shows 4,21,56
